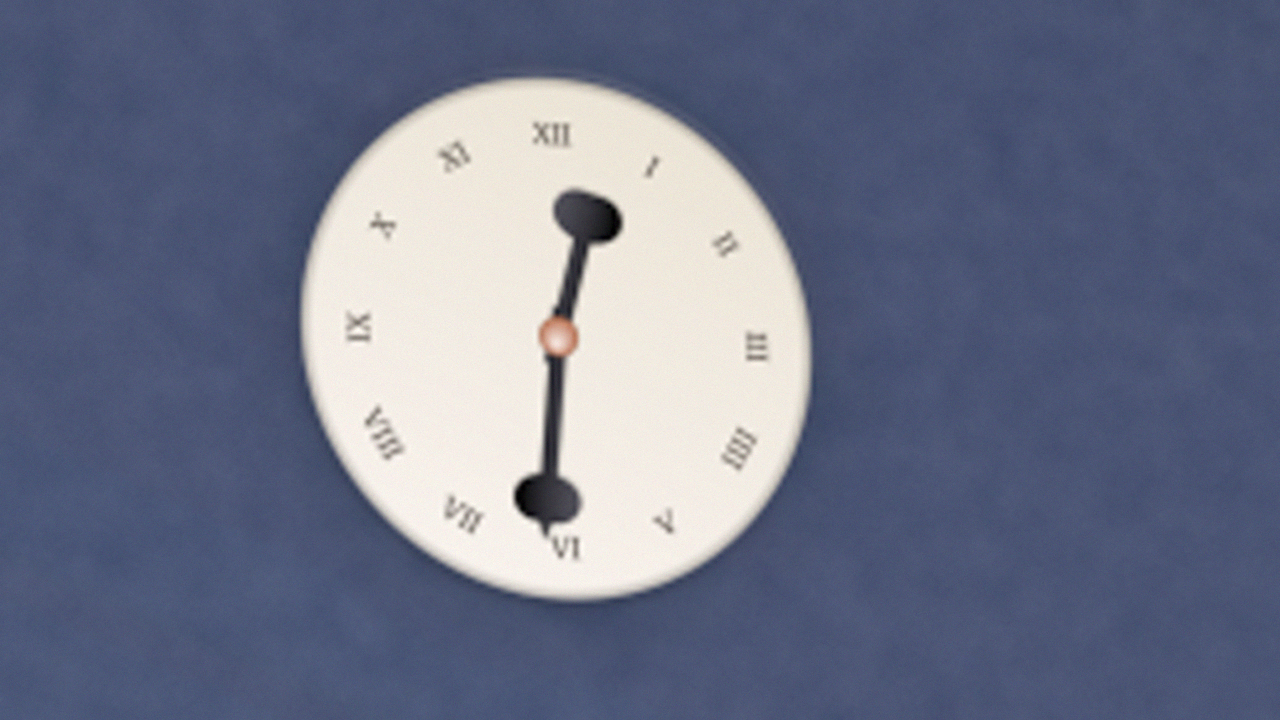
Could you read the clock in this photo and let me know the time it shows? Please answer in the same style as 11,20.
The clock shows 12,31
